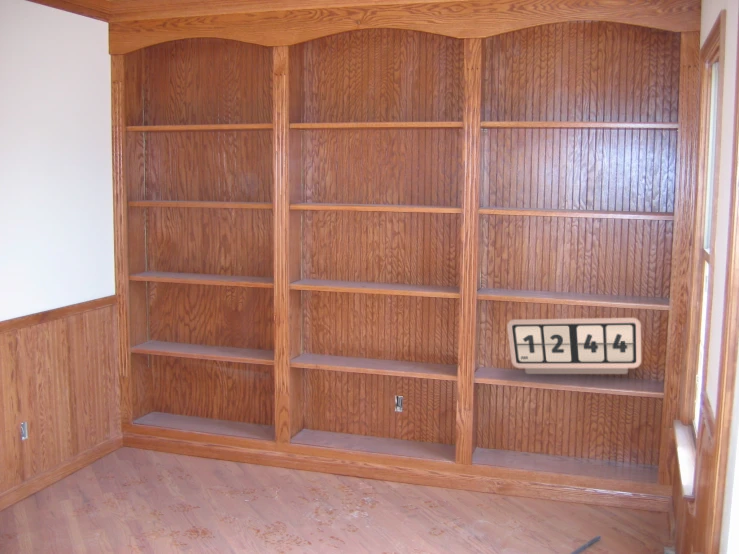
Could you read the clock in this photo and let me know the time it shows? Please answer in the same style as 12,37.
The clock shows 12,44
